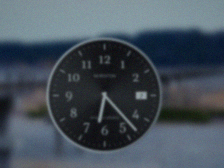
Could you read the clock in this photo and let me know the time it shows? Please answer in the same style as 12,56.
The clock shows 6,23
